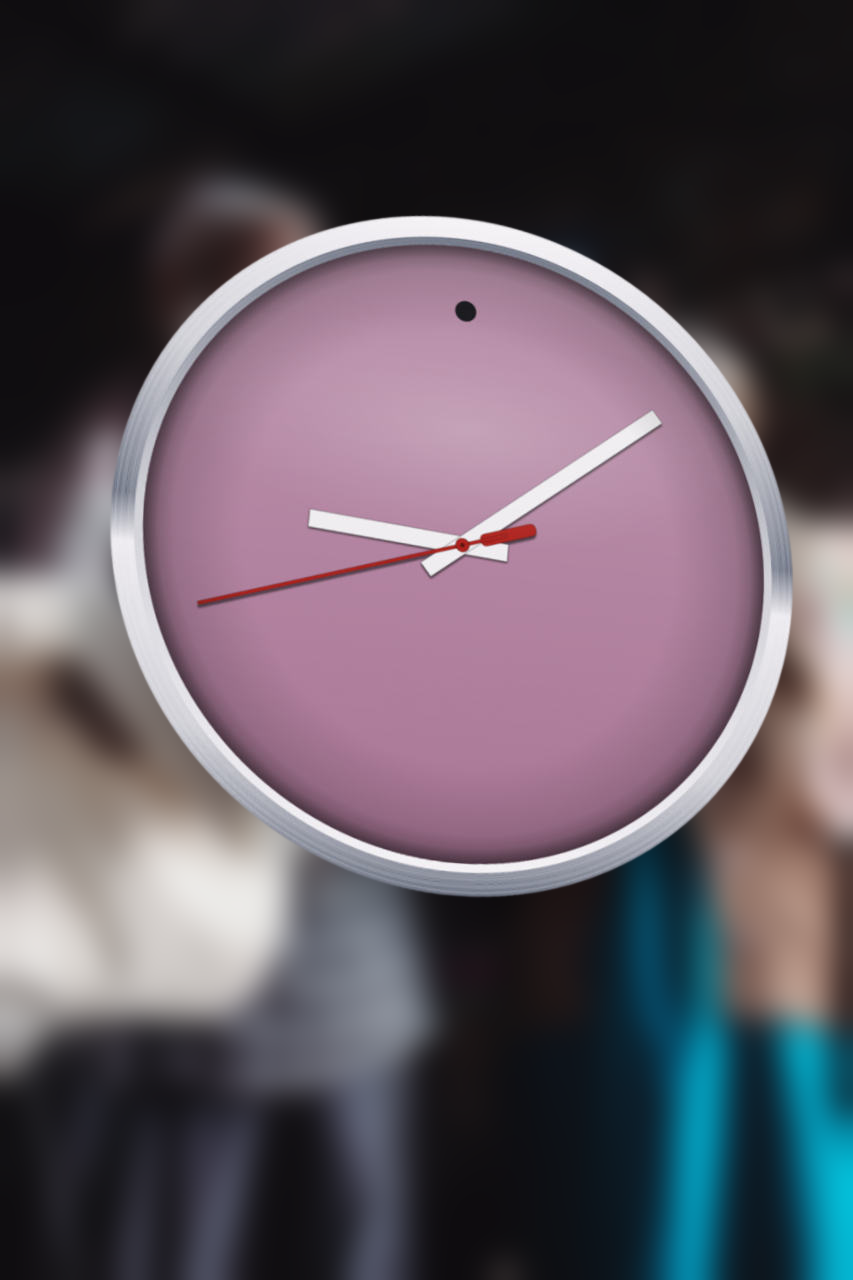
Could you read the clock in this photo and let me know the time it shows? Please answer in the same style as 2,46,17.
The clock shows 9,08,42
